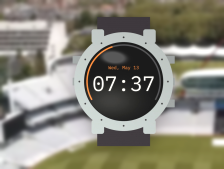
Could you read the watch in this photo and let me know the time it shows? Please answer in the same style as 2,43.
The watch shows 7,37
